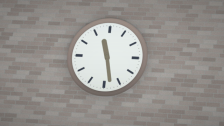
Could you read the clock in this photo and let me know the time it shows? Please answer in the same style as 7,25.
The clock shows 11,28
